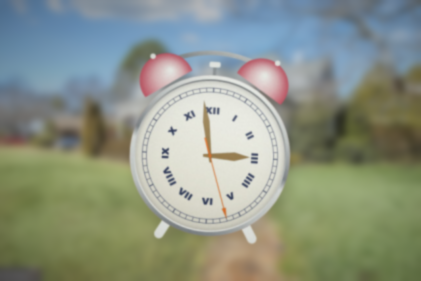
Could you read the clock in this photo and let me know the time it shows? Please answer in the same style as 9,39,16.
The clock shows 2,58,27
